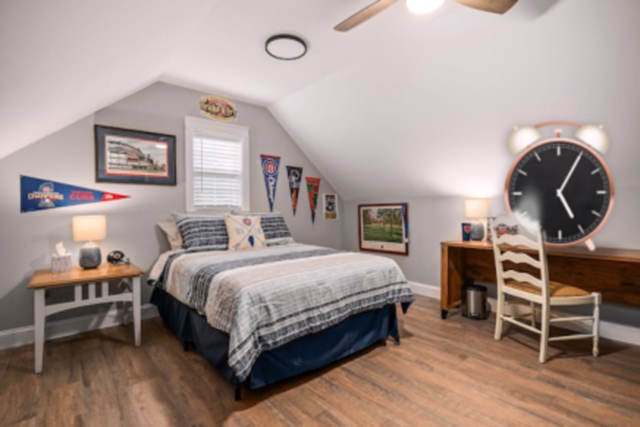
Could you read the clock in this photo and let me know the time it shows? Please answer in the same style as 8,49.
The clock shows 5,05
